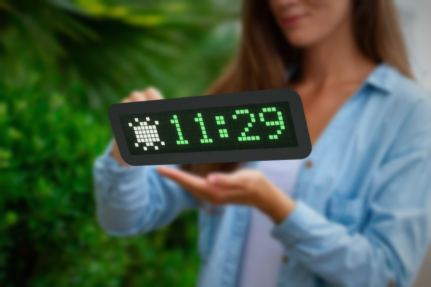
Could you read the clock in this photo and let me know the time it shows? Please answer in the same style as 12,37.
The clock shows 11,29
